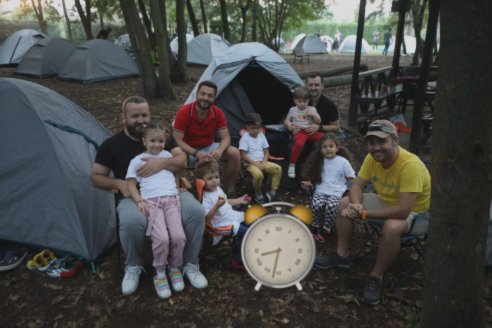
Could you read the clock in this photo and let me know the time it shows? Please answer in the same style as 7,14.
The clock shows 8,32
